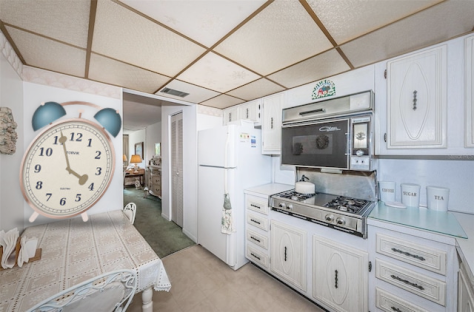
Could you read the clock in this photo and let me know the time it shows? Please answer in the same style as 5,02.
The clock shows 3,56
